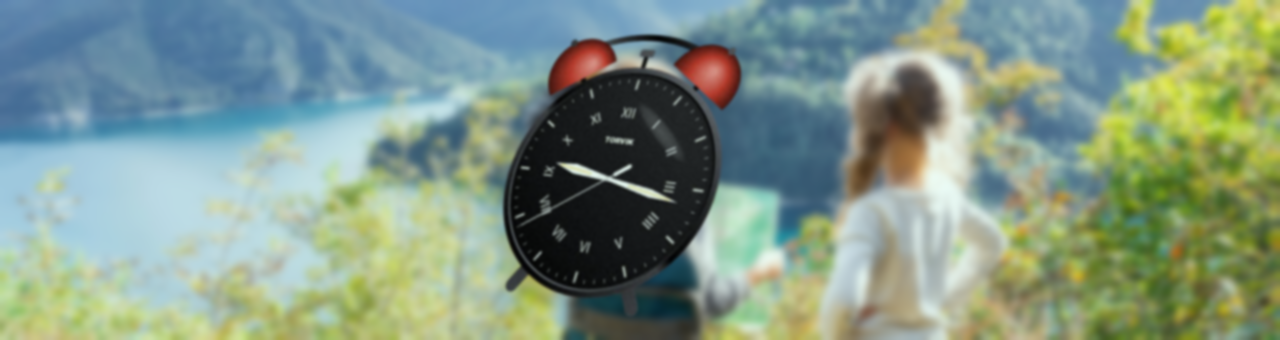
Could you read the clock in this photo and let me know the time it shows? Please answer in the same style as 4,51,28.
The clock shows 9,16,39
